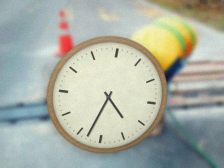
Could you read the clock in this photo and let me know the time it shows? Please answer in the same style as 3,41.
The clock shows 4,33
